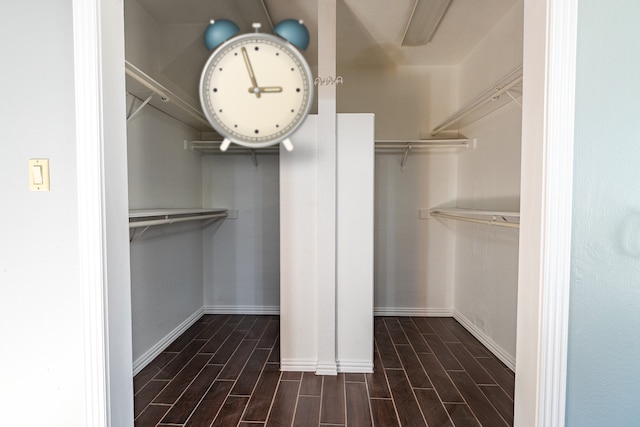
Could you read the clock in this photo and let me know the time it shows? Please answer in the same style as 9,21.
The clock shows 2,57
